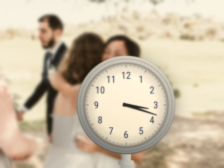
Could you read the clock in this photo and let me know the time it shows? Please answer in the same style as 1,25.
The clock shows 3,18
